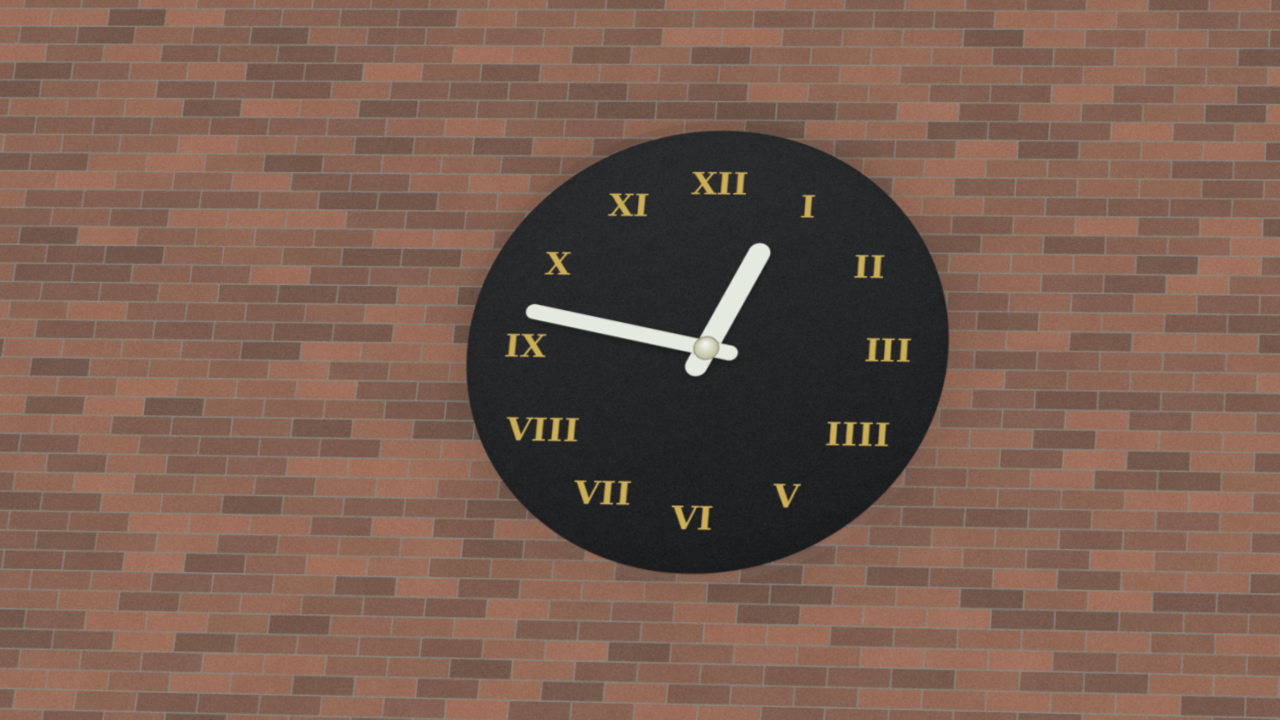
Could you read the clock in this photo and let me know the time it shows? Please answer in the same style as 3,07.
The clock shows 12,47
